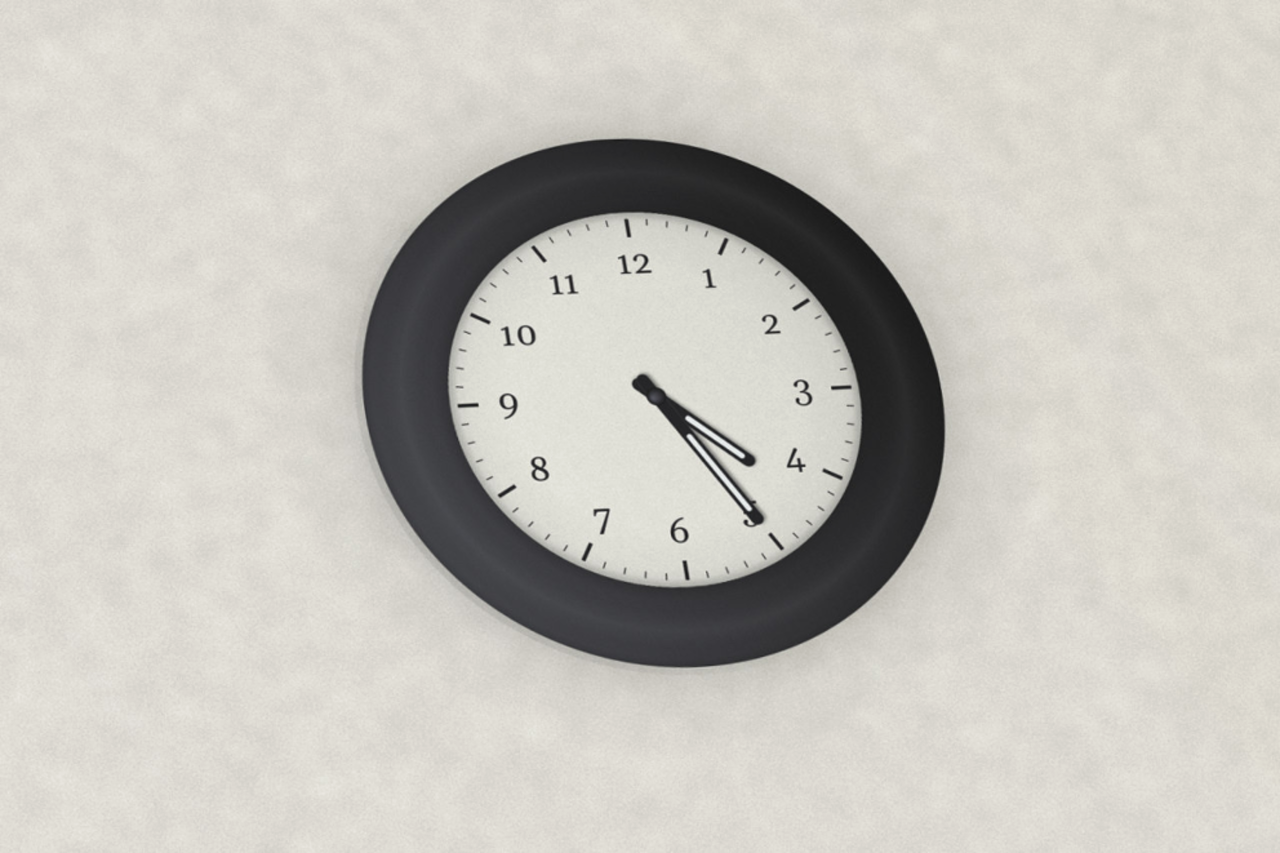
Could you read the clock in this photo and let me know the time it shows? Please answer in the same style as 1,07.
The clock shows 4,25
